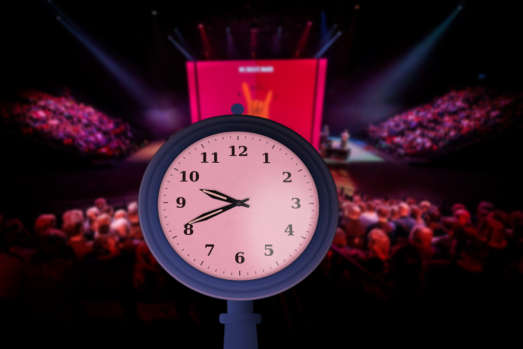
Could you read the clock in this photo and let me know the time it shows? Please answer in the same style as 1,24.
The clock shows 9,41
